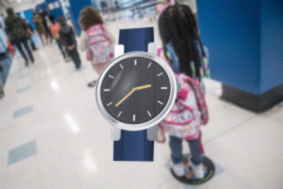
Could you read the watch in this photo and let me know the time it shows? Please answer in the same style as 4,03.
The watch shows 2,38
